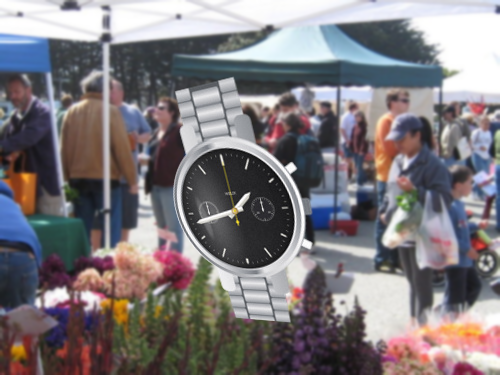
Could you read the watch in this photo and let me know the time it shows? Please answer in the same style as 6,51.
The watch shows 1,43
